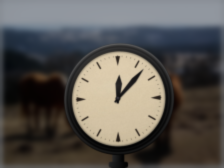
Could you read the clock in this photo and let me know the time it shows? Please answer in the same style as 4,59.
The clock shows 12,07
